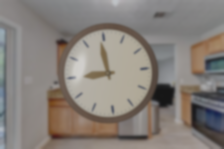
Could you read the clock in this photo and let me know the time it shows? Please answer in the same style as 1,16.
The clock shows 8,59
